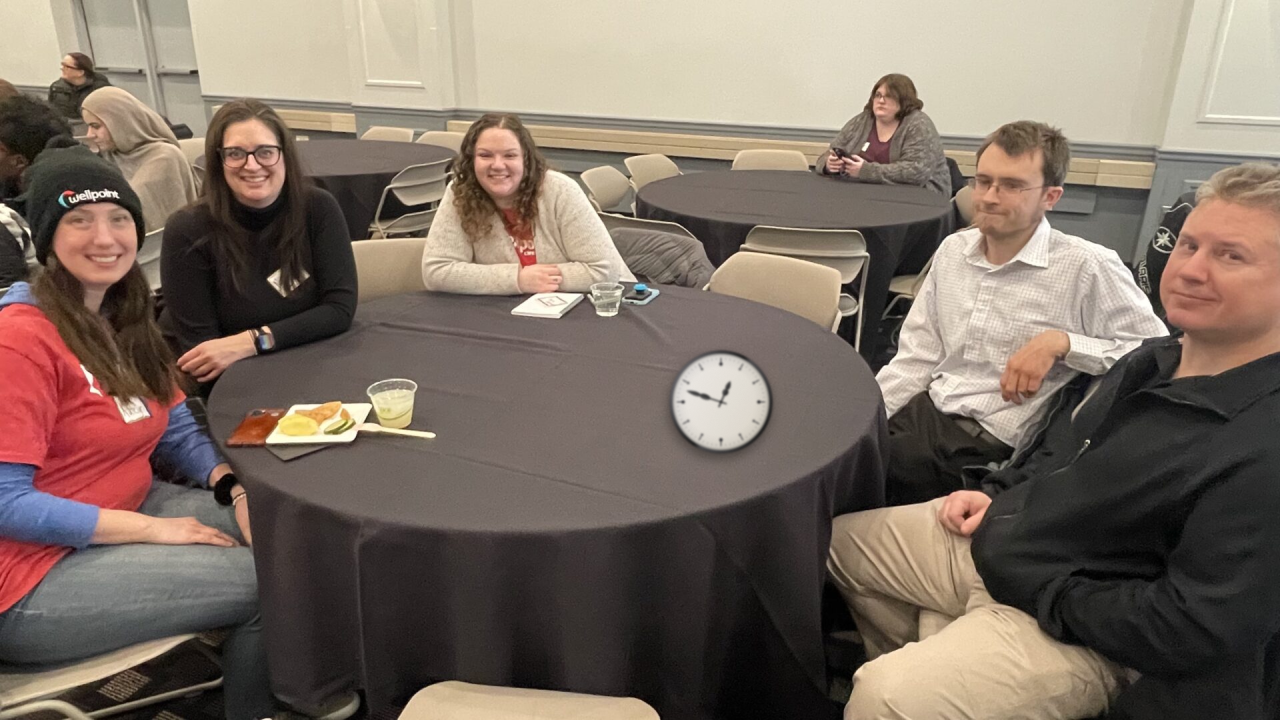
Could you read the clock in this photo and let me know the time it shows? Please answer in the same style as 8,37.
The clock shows 12,48
